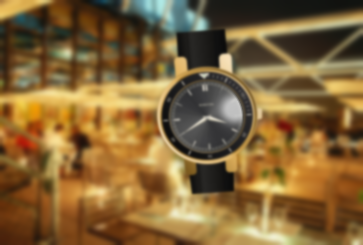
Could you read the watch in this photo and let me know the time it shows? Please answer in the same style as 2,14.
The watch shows 3,40
